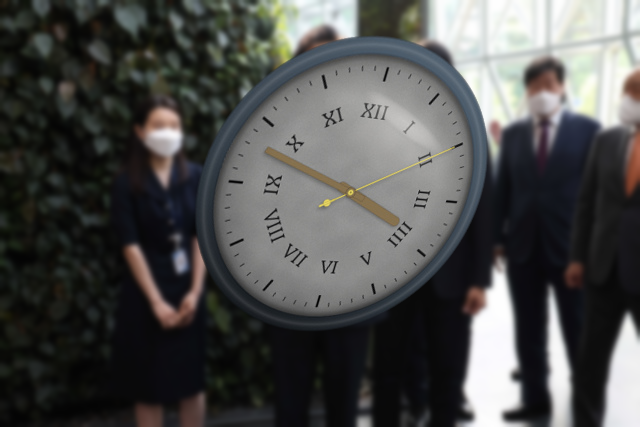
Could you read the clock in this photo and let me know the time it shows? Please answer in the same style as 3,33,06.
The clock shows 3,48,10
